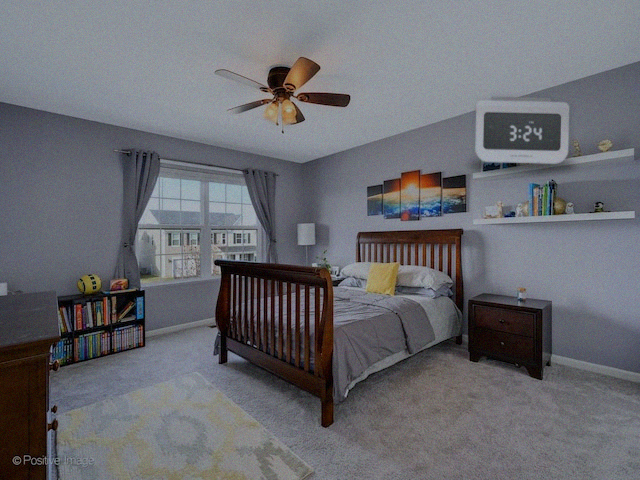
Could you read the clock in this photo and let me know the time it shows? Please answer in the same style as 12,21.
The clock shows 3,24
